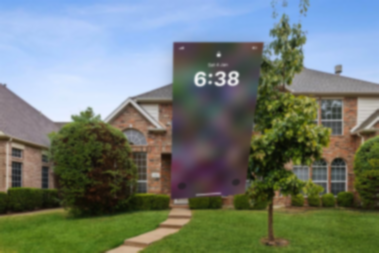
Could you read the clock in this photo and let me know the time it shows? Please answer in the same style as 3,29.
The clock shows 6,38
